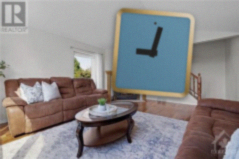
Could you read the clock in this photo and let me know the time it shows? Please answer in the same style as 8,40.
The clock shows 9,02
